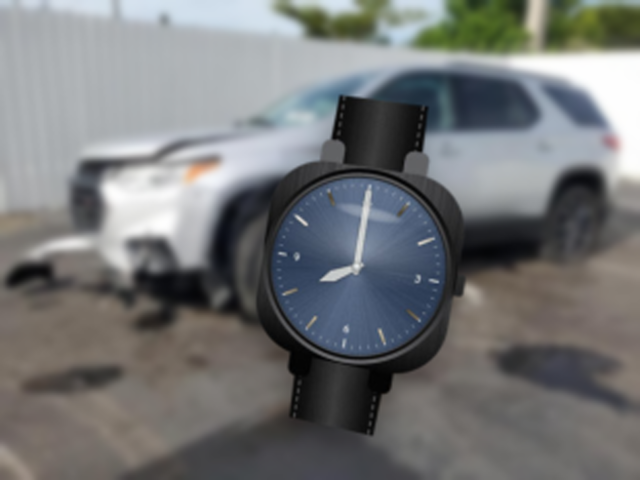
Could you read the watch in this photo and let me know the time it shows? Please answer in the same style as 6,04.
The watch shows 8,00
